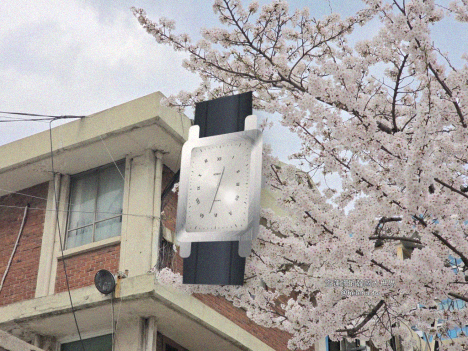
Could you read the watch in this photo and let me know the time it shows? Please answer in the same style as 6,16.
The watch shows 12,33
